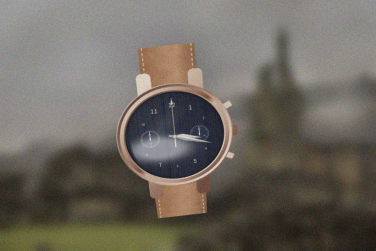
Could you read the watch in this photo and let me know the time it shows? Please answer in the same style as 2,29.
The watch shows 3,18
